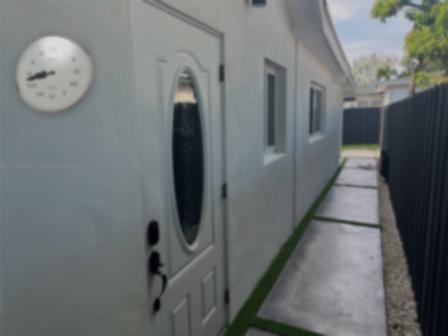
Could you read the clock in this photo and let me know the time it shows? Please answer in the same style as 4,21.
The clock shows 8,43
